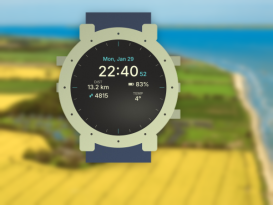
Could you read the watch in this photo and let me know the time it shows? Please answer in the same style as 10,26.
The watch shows 22,40
